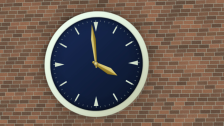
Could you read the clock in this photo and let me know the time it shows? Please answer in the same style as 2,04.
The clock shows 3,59
